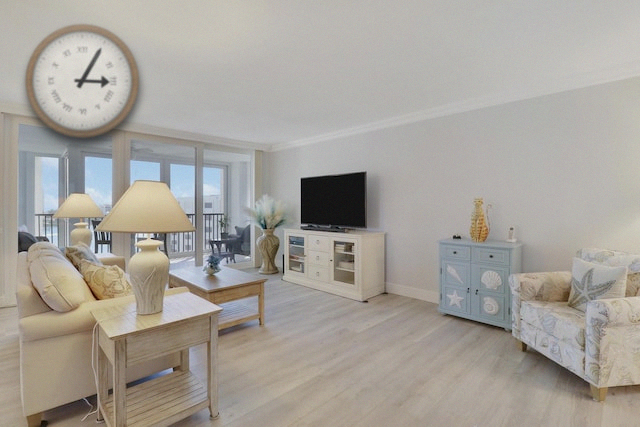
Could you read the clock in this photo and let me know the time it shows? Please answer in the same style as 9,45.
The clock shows 3,05
